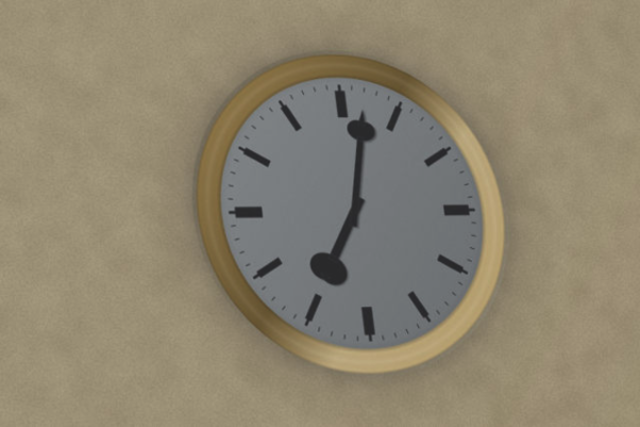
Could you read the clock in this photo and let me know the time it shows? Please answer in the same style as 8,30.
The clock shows 7,02
